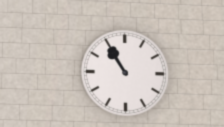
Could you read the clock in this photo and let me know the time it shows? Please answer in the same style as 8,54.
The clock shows 10,55
